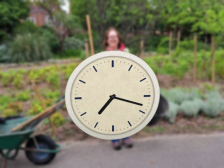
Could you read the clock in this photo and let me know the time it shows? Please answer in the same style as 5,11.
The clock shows 7,18
